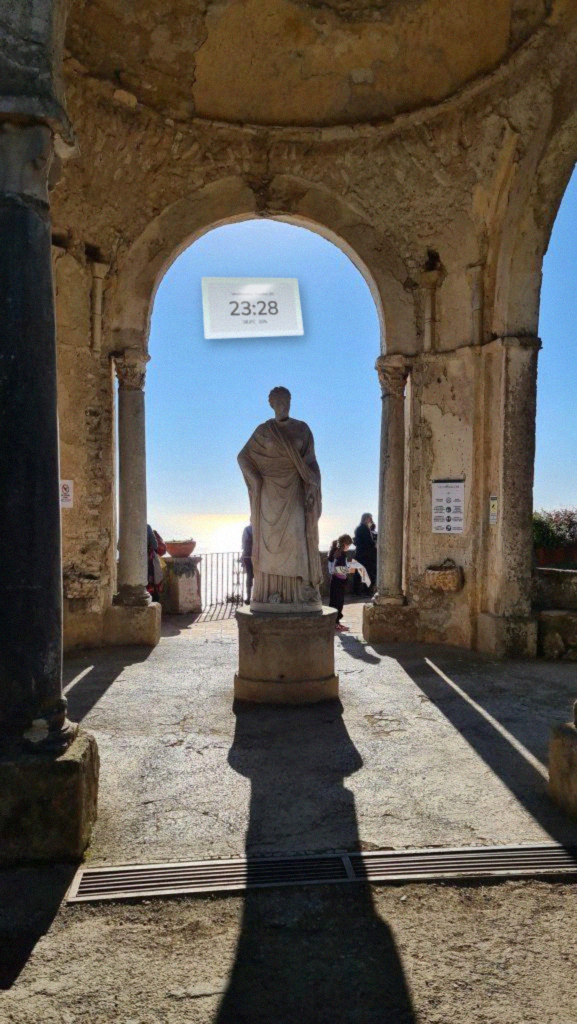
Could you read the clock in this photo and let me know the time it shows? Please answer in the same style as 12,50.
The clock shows 23,28
